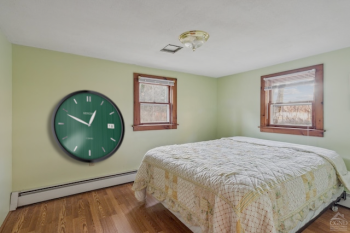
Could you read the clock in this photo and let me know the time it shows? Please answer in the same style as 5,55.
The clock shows 12,49
